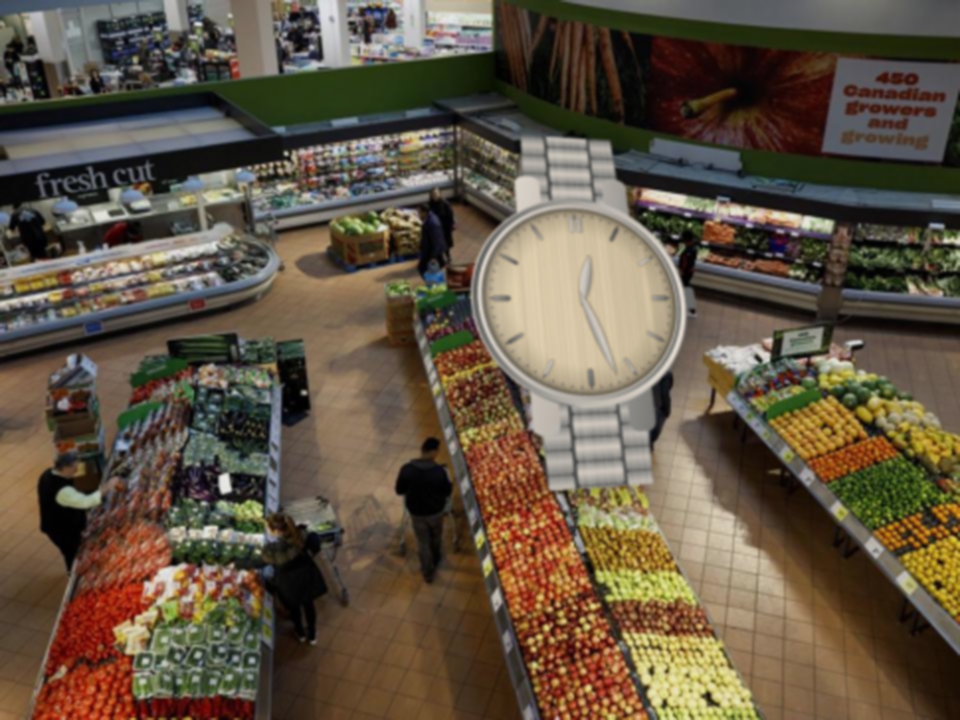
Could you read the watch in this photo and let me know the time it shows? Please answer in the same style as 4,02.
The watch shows 12,27
